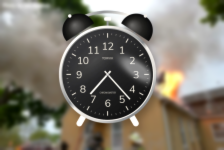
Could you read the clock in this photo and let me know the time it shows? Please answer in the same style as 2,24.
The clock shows 7,23
